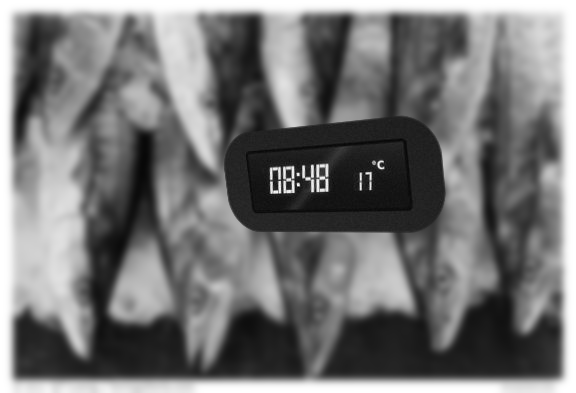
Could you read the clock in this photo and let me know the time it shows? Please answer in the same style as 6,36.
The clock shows 8,48
